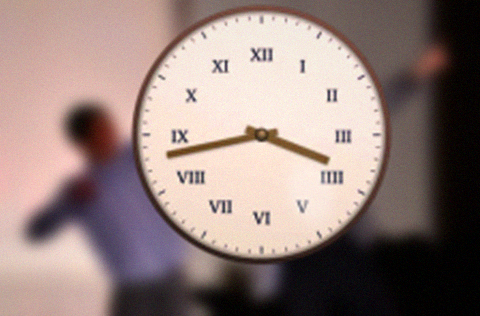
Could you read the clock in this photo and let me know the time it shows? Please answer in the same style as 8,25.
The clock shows 3,43
